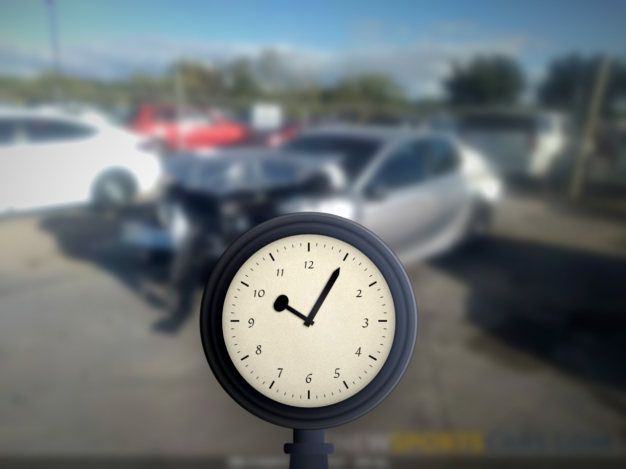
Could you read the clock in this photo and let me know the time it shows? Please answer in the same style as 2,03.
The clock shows 10,05
